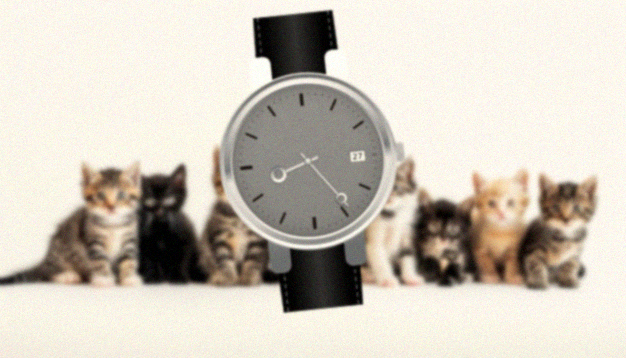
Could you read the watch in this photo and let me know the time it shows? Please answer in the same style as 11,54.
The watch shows 8,24
